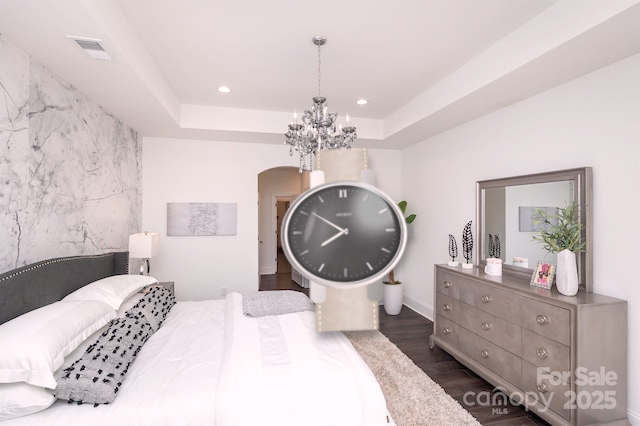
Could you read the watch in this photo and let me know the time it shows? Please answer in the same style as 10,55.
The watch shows 7,51
